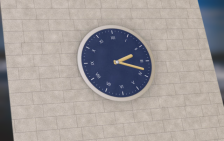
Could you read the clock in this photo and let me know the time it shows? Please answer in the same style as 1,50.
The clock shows 2,18
